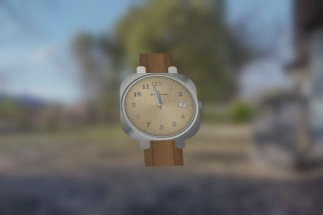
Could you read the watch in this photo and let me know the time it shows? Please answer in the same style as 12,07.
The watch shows 11,58
